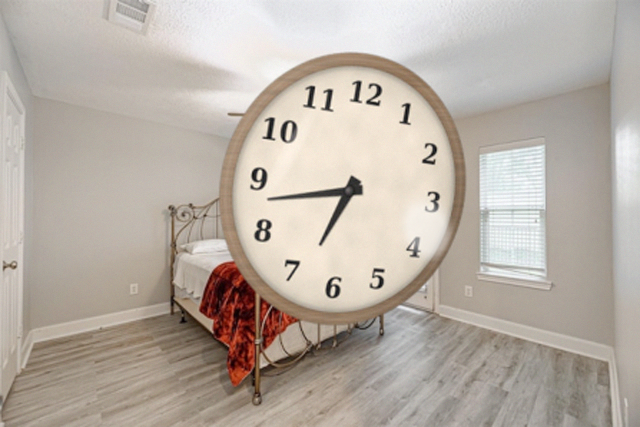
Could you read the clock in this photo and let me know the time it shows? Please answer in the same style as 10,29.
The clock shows 6,43
